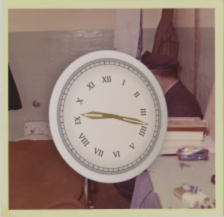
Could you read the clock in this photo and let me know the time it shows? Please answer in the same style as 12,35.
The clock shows 9,18
